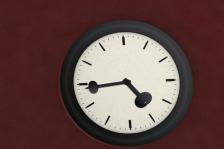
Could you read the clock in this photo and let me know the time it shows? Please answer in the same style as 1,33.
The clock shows 4,44
